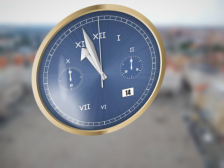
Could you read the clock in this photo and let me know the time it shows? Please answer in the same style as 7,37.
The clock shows 10,57
